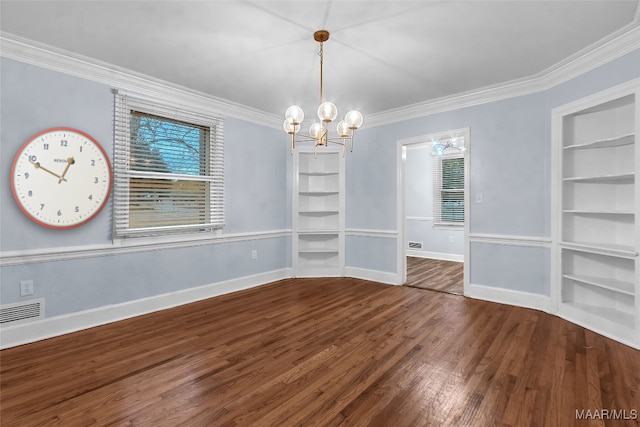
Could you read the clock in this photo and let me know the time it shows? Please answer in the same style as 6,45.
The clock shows 12,49
